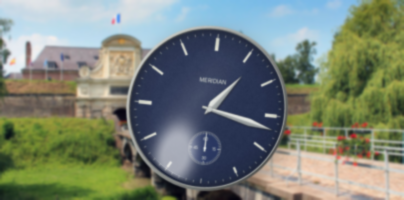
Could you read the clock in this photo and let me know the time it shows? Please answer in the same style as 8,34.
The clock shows 1,17
